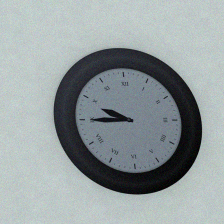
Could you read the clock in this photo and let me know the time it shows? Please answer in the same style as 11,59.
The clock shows 9,45
